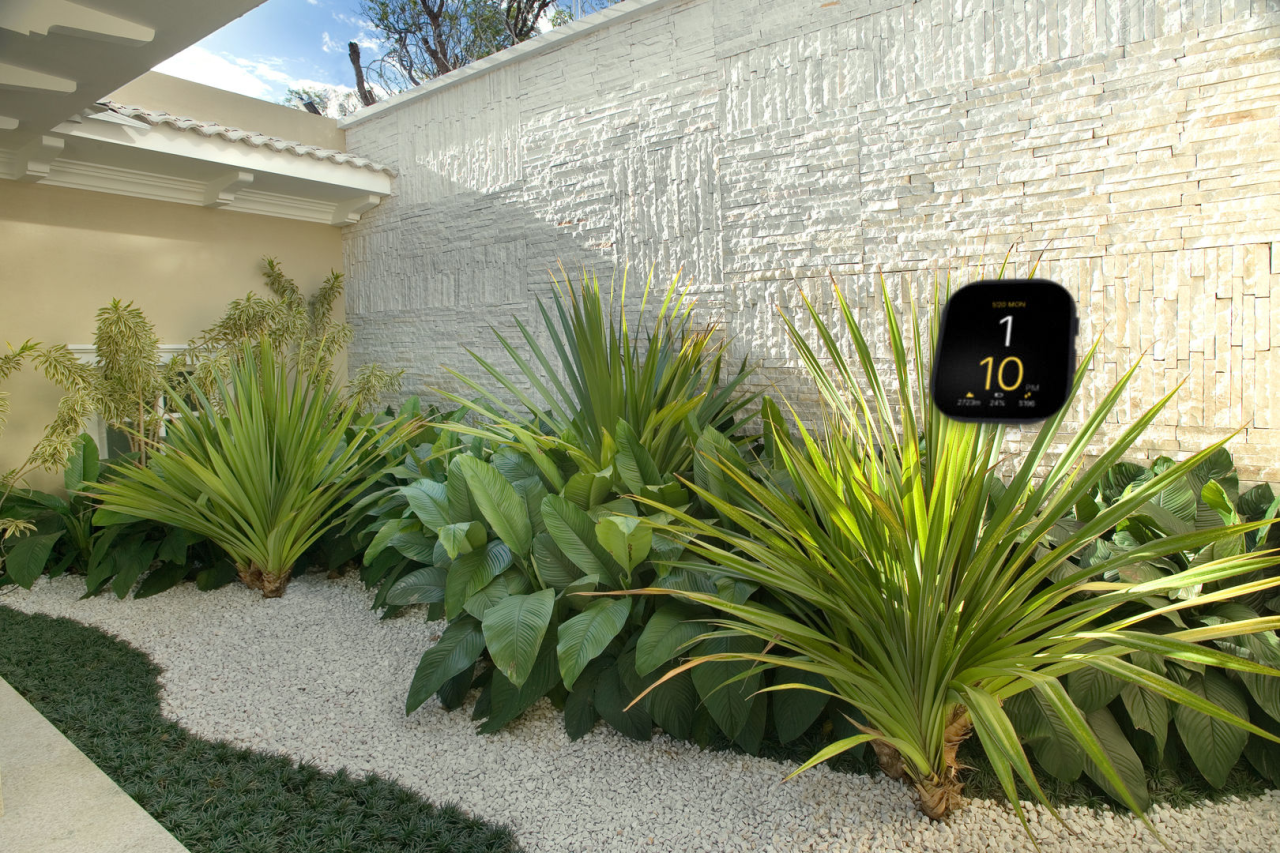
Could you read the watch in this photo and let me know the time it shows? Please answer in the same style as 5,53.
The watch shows 1,10
